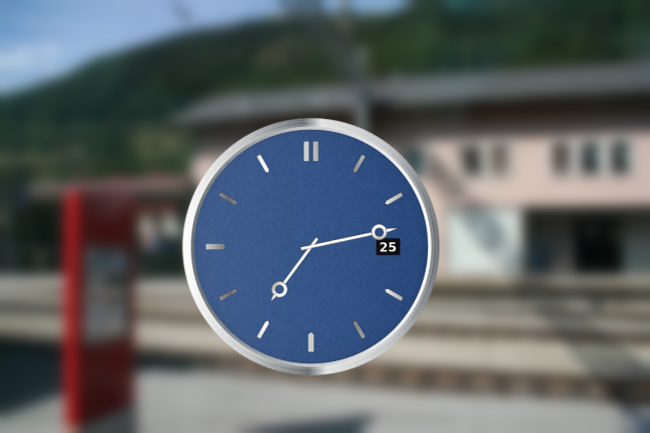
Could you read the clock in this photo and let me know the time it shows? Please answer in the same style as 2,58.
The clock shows 7,13
